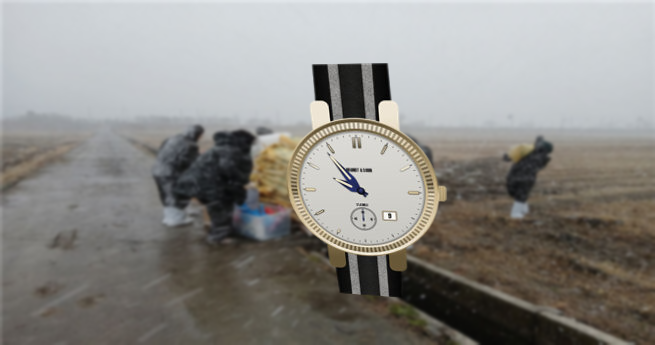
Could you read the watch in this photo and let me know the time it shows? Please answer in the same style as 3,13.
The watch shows 9,54
